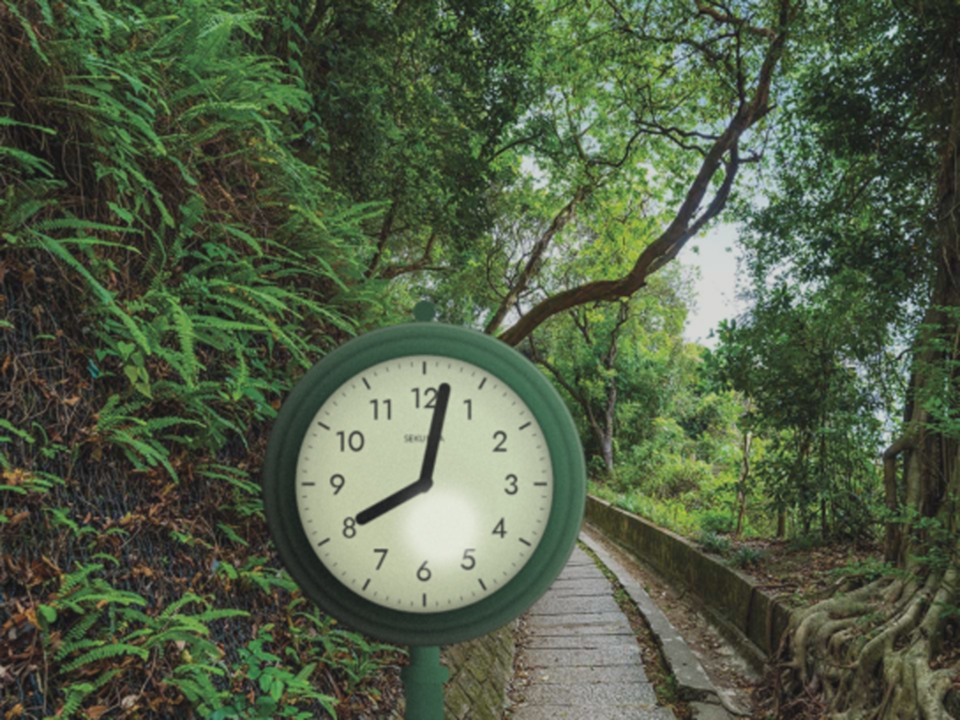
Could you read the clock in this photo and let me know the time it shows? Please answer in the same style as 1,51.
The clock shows 8,02
